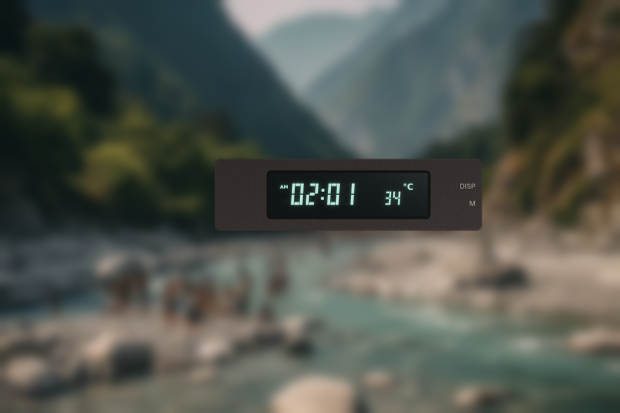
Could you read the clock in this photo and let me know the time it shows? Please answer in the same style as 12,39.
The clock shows 2,01
